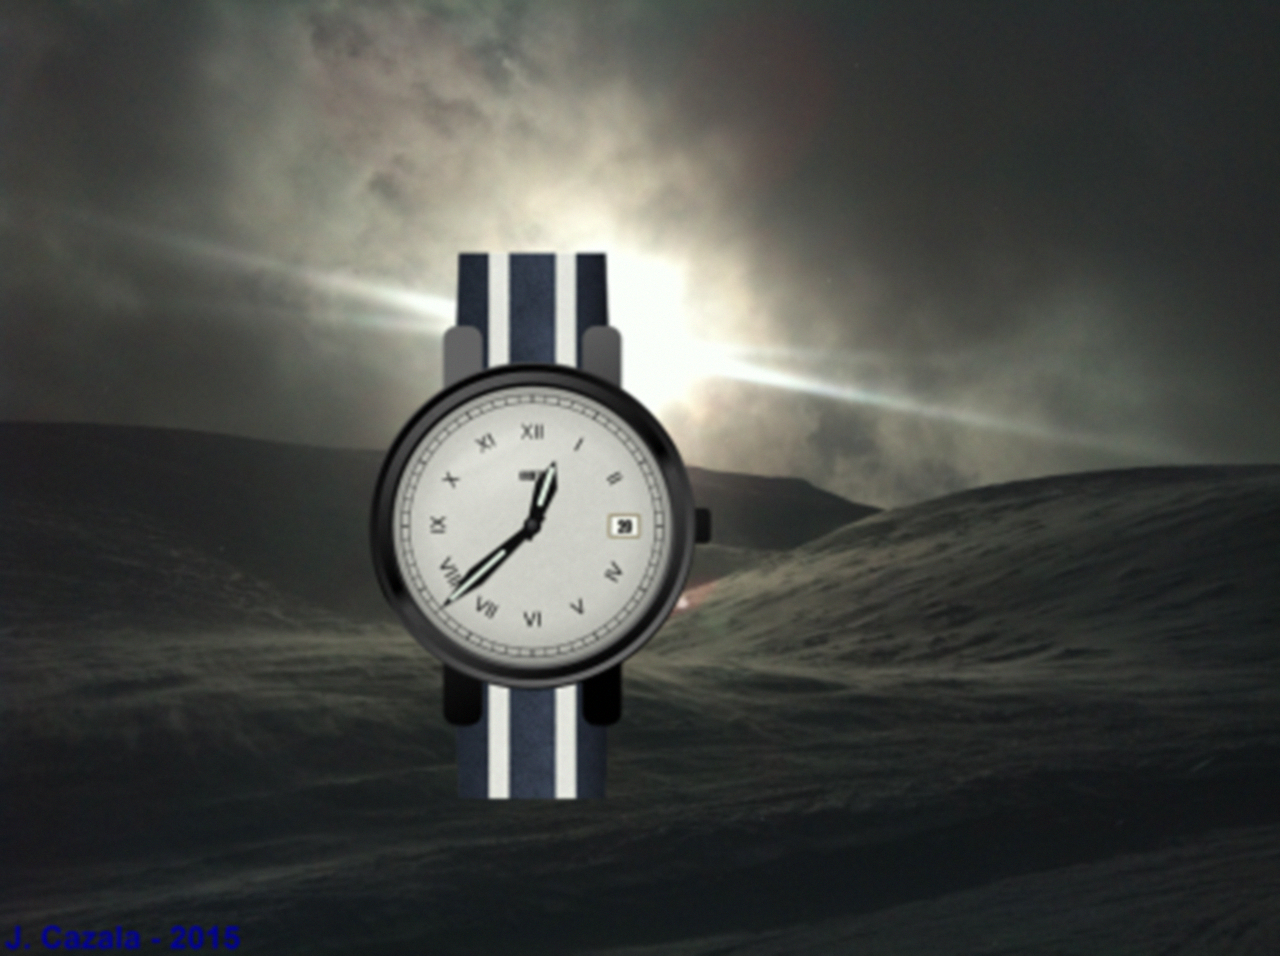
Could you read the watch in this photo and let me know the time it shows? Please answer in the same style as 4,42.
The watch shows 12,38
